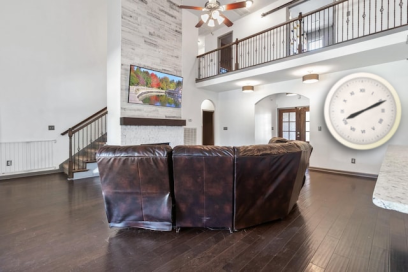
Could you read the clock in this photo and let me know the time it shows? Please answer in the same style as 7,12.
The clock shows 8,11
